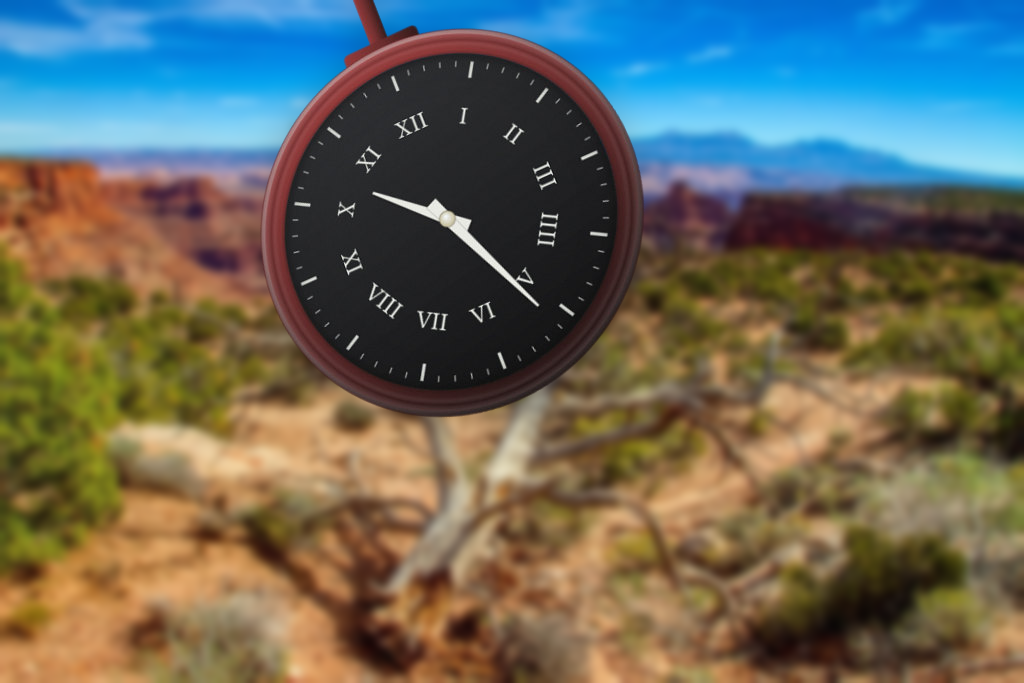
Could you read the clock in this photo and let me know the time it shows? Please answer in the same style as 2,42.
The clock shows 10,26
